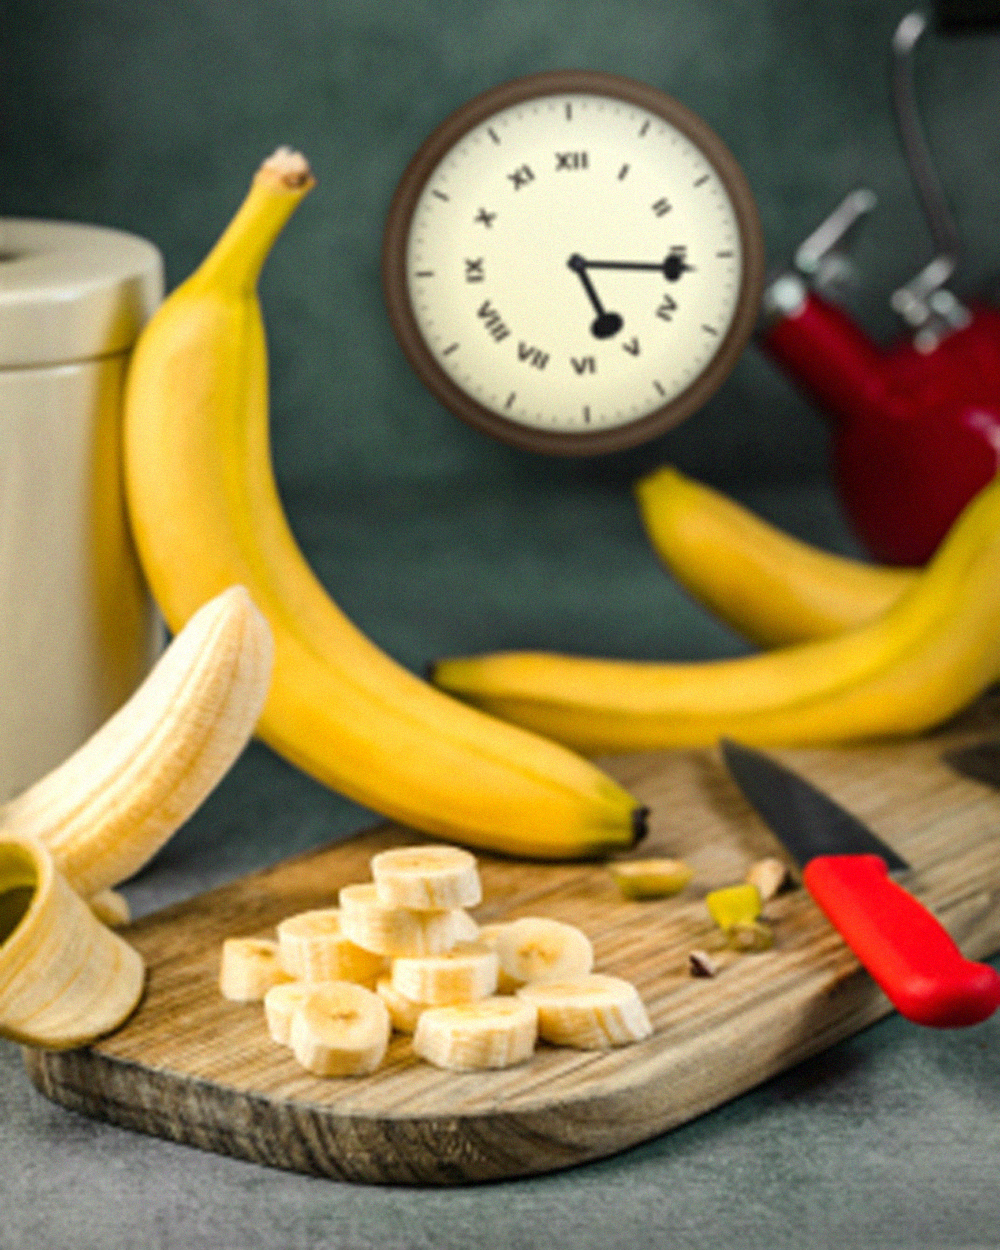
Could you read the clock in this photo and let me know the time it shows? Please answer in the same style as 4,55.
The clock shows 5,16
